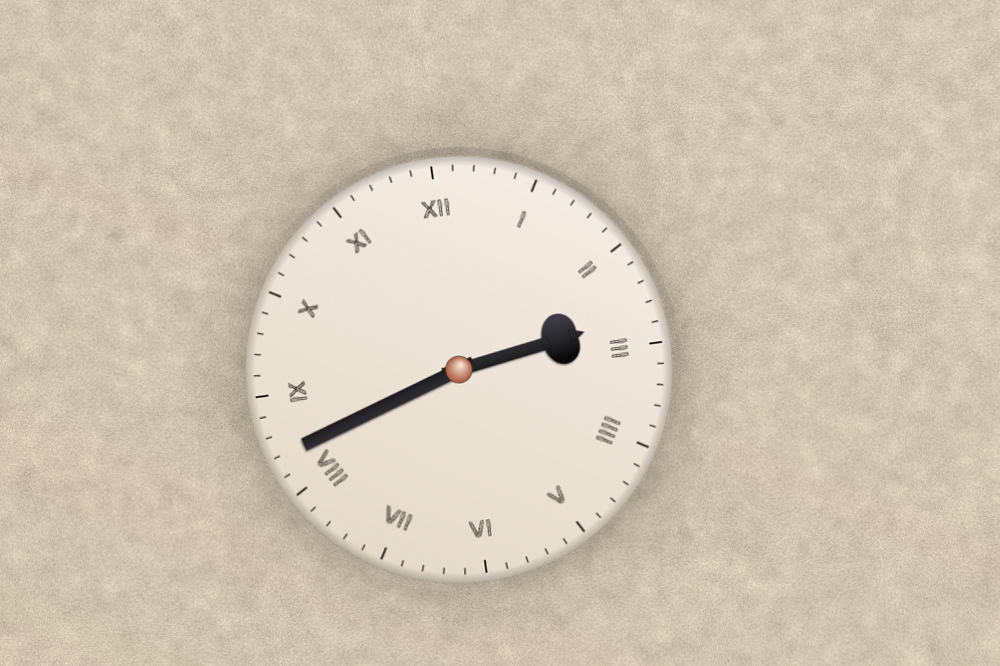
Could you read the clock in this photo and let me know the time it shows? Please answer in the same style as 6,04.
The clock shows 2,42
